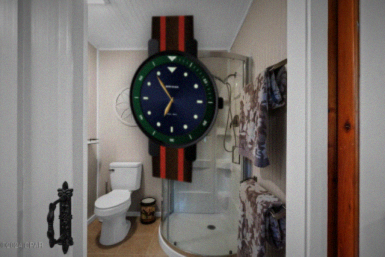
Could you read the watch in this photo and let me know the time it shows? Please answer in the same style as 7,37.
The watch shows 6,54
